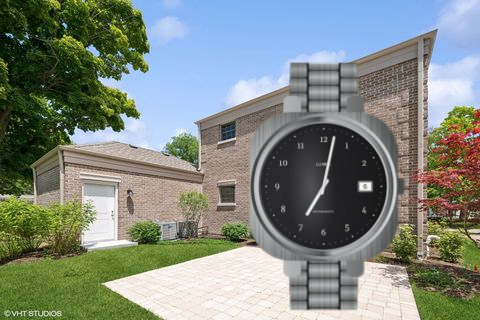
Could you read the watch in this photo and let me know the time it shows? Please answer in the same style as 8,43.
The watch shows 7,02
